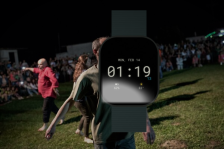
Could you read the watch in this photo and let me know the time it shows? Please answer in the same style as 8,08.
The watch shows 1,19
